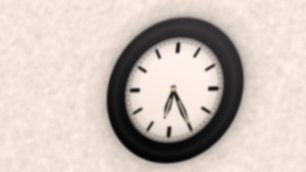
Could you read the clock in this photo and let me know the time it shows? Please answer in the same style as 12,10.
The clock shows 6,25
